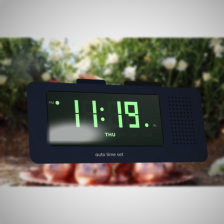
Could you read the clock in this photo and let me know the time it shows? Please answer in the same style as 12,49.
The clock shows 11,19
